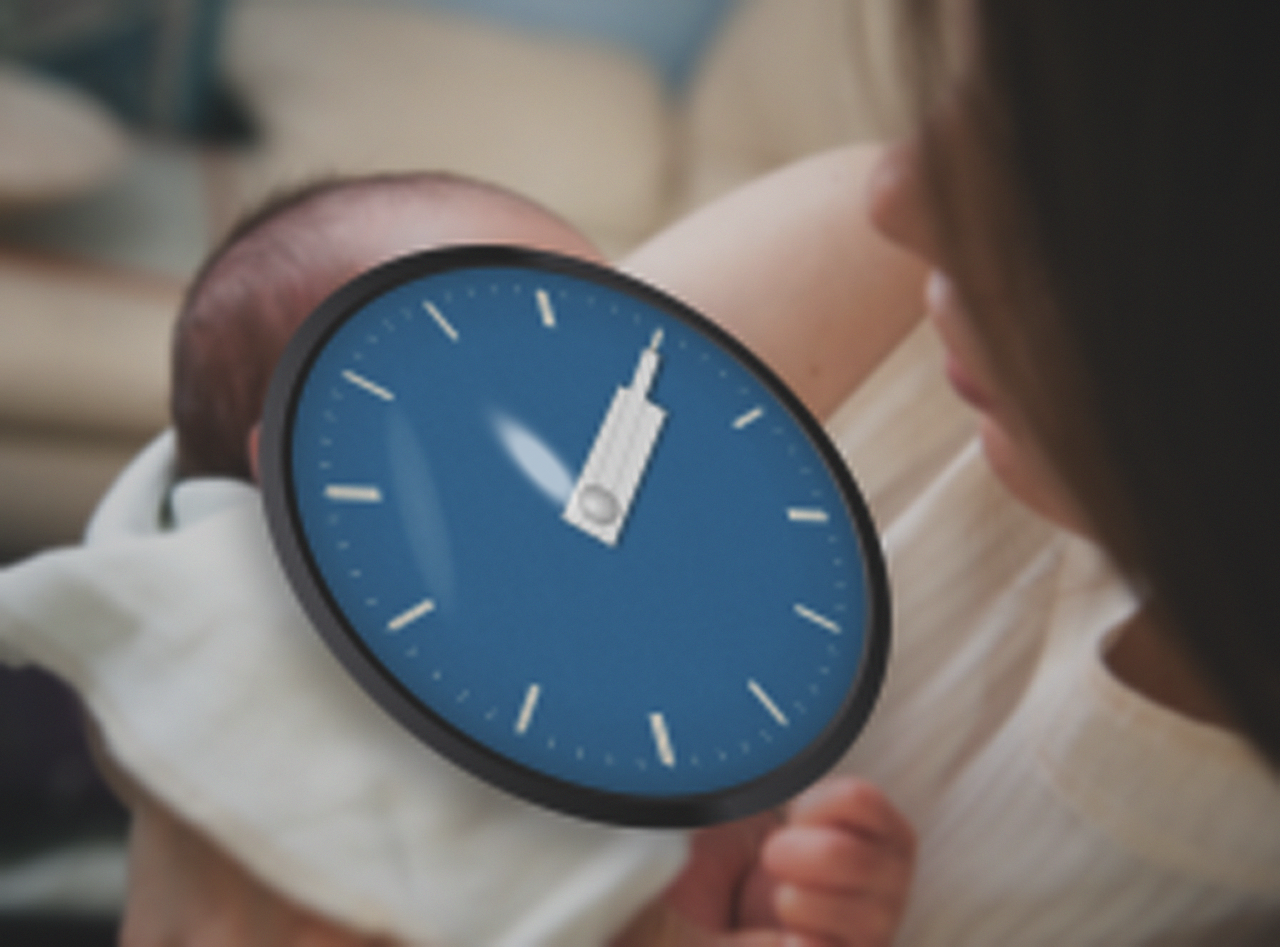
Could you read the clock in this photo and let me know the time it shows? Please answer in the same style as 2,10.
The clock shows 1,05
